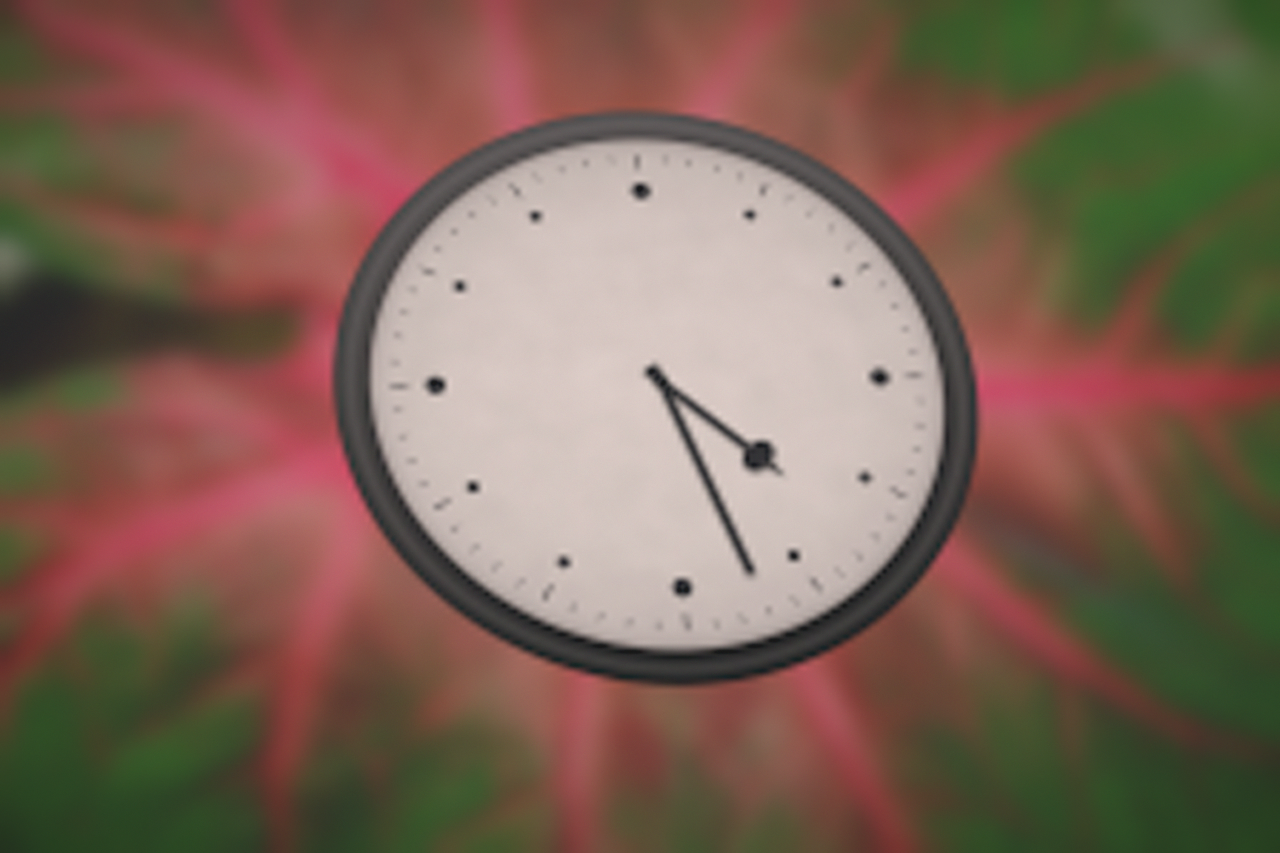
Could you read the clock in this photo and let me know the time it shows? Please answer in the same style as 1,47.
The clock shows 4,27
